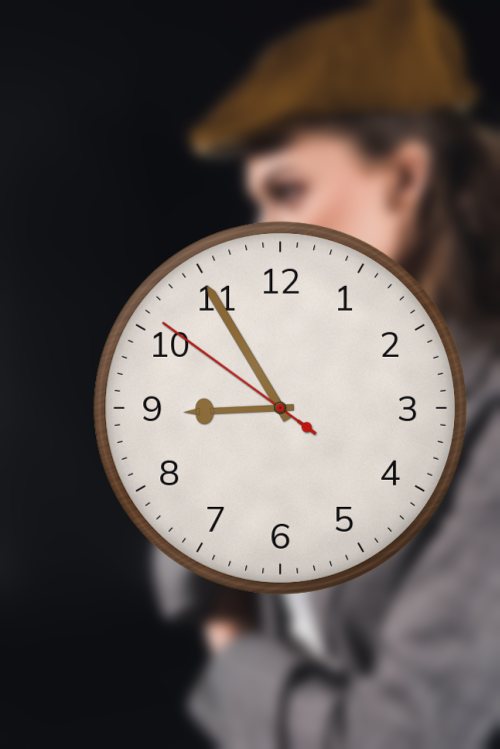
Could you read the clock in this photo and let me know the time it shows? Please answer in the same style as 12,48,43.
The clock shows 8,54,51
